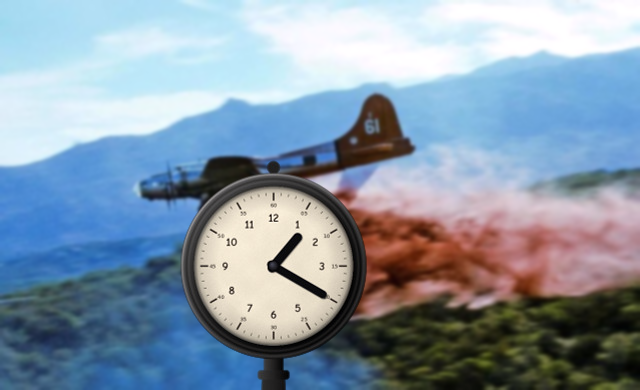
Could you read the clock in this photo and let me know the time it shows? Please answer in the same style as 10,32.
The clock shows 1,20
